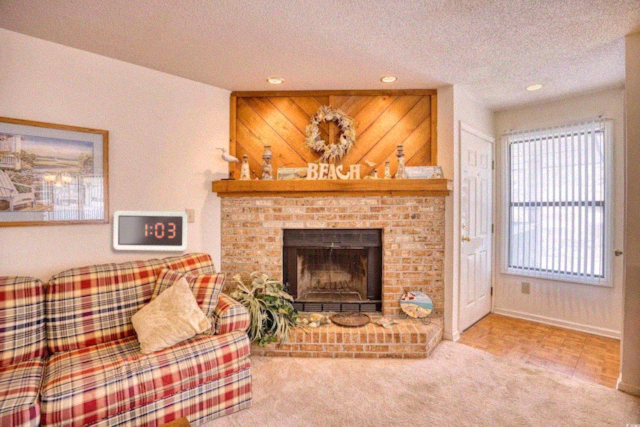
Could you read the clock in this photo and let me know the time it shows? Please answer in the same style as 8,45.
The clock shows 1,03
